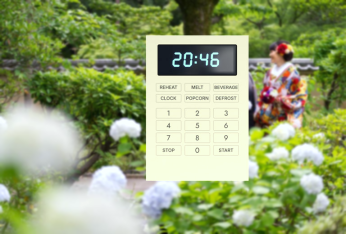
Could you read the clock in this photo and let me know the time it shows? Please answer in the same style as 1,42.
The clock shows 20,46
